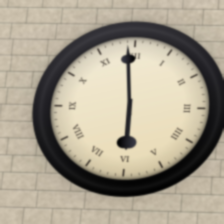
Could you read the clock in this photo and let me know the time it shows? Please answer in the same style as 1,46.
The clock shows 5,59
